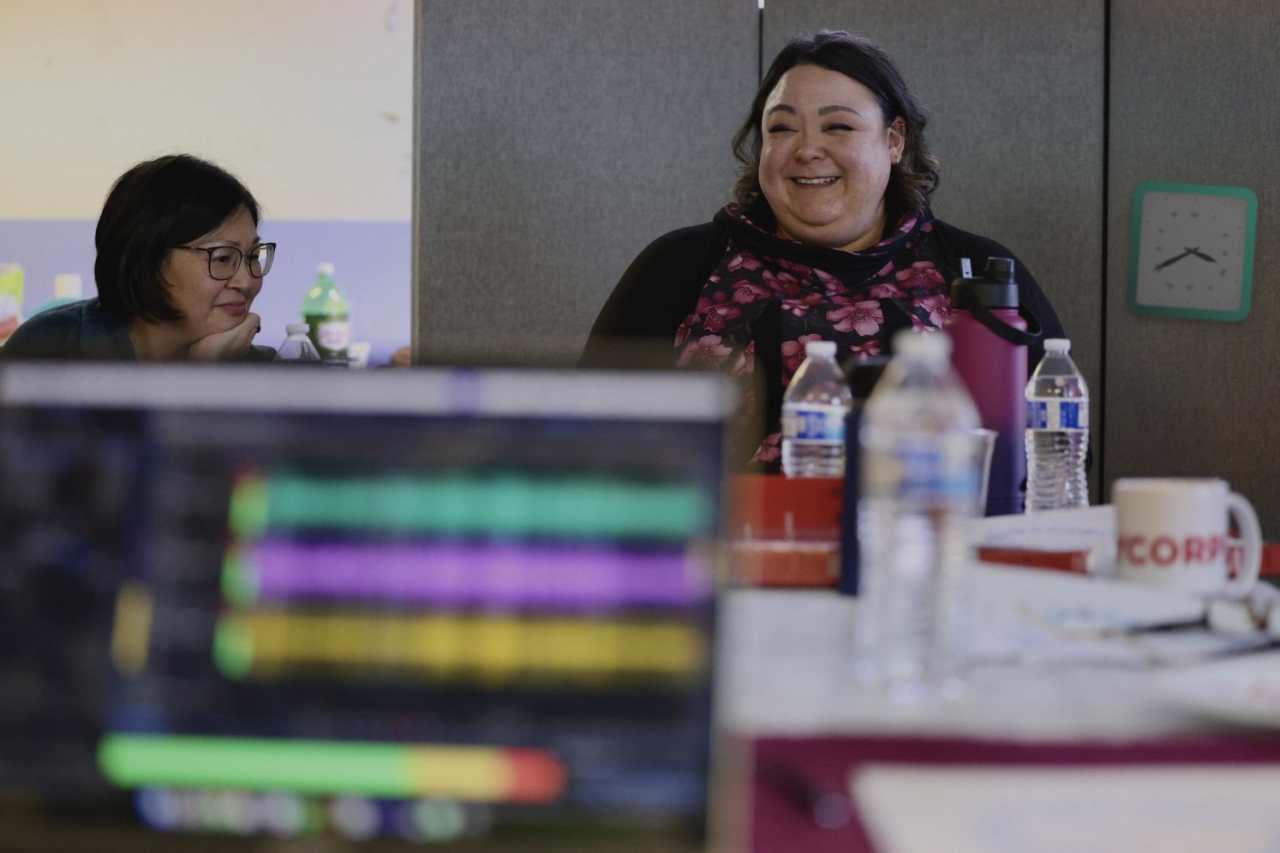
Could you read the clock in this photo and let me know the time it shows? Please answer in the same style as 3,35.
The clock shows 3,40
